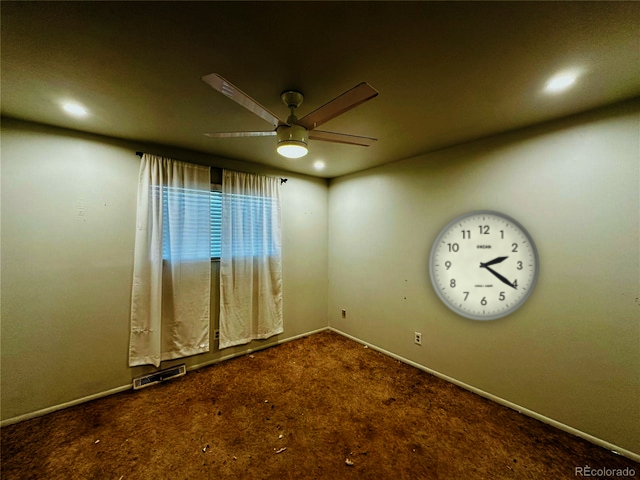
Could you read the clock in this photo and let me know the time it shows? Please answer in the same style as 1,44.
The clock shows 2,21
